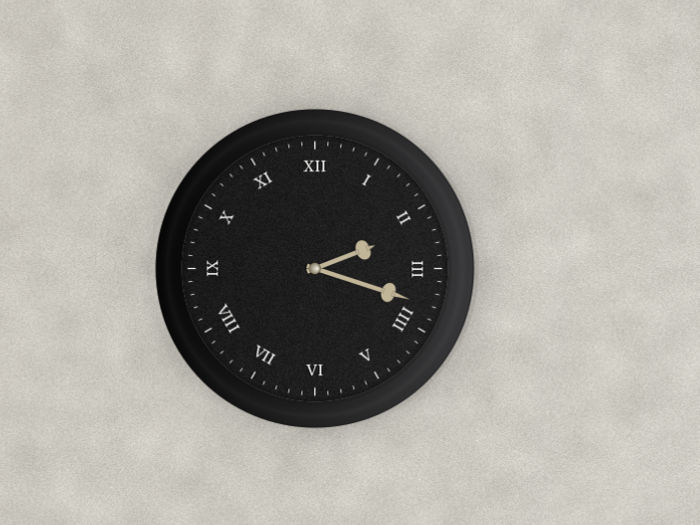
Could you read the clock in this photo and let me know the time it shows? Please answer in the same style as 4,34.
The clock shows 2,18
